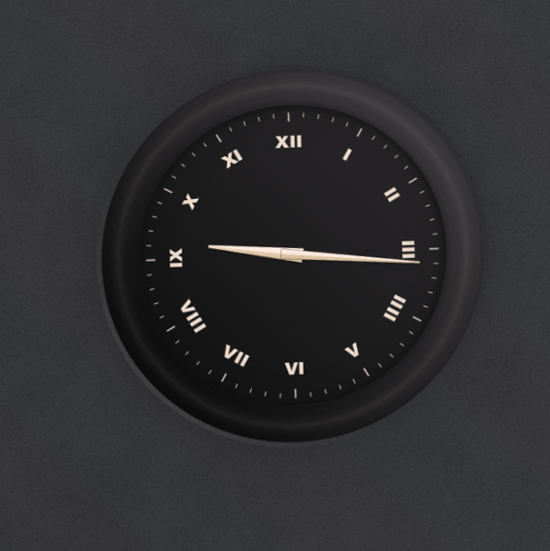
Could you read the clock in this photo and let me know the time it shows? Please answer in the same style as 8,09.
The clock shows 9,16
